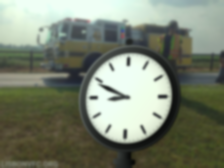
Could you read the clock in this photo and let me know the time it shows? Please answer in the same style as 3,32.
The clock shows 8,49
